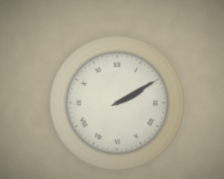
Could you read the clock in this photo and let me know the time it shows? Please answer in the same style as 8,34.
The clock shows 2,10
